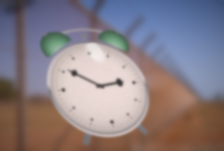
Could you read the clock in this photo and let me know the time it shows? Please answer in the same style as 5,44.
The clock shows 2,51
